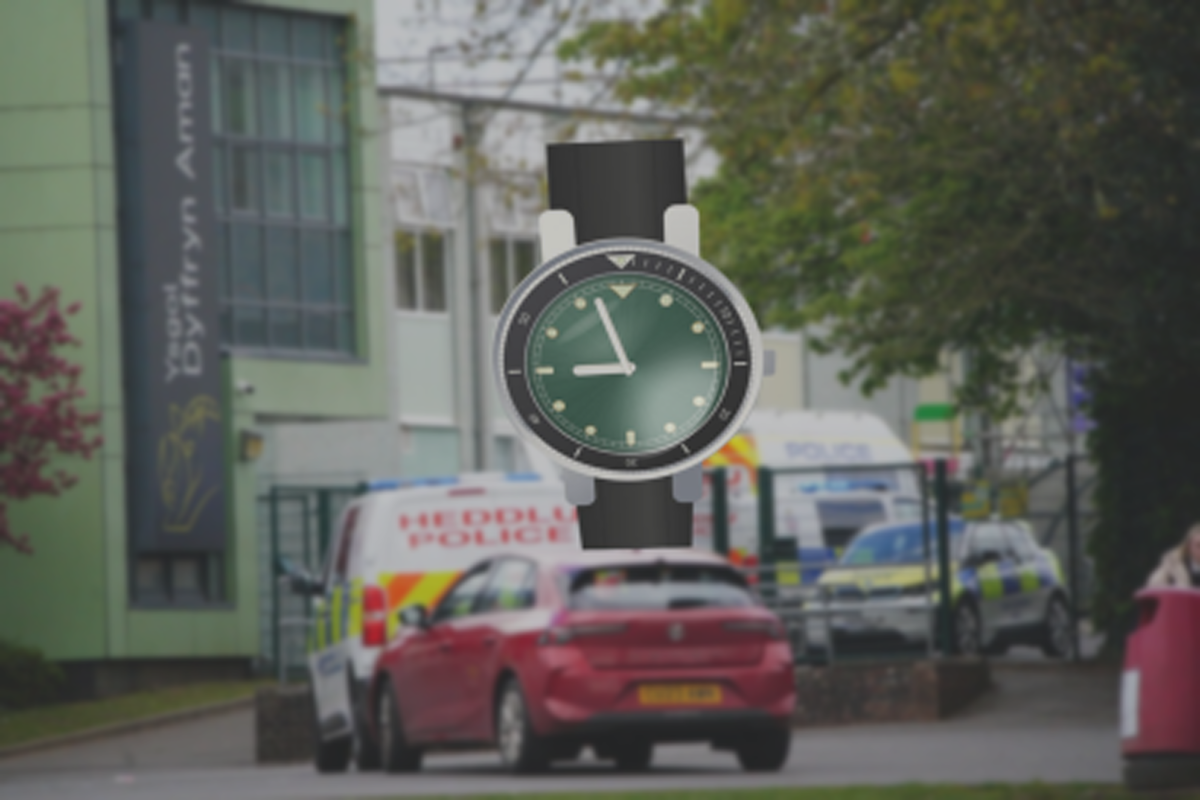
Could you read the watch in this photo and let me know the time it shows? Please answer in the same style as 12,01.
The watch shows 8,57
